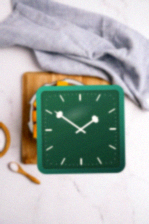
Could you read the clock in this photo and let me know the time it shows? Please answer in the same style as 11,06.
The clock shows 1,51
